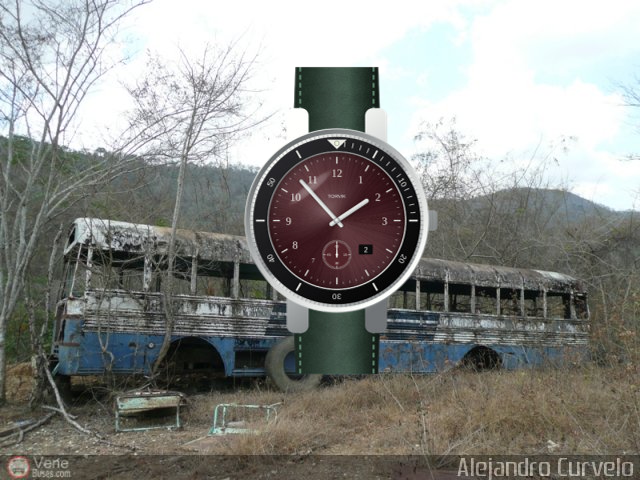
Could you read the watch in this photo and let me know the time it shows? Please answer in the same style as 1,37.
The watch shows 1,53
